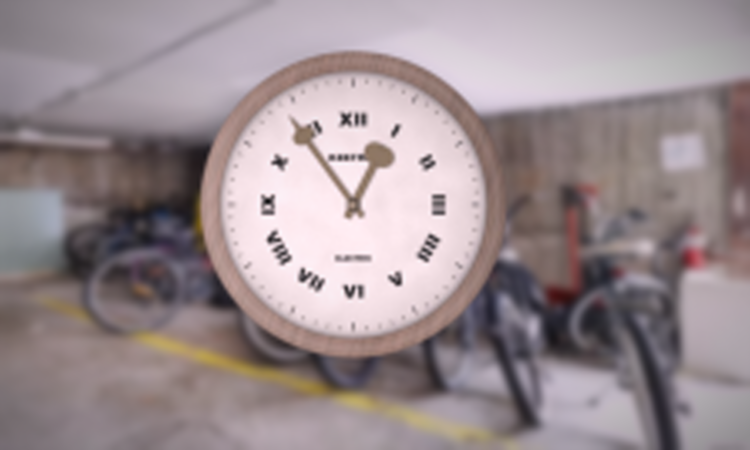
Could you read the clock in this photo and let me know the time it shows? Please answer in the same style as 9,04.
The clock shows 12,54
